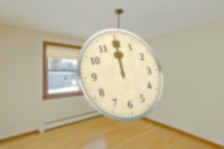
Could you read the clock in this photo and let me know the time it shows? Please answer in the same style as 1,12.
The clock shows 12,00
